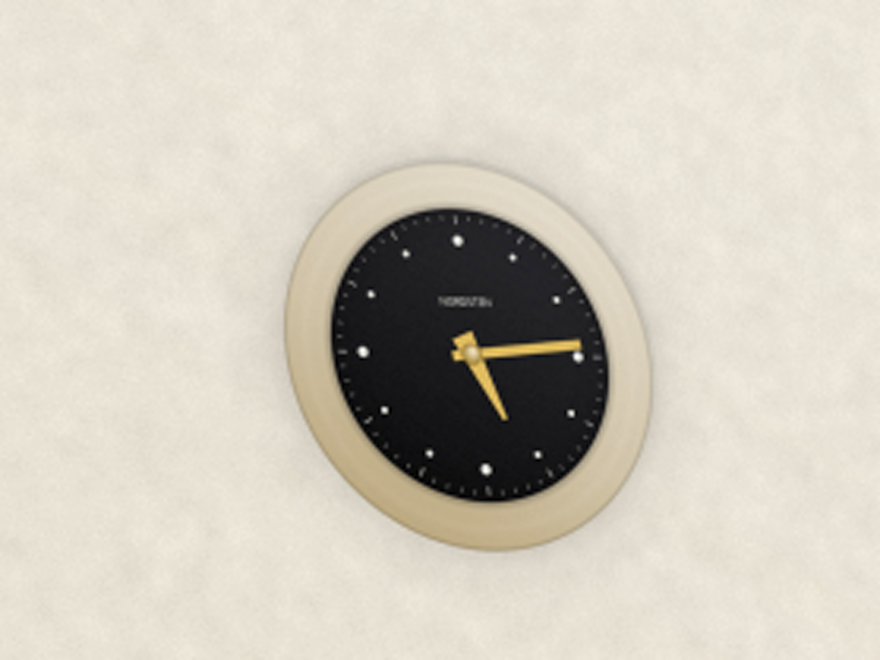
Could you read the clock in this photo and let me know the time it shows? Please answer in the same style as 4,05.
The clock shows 5,14
